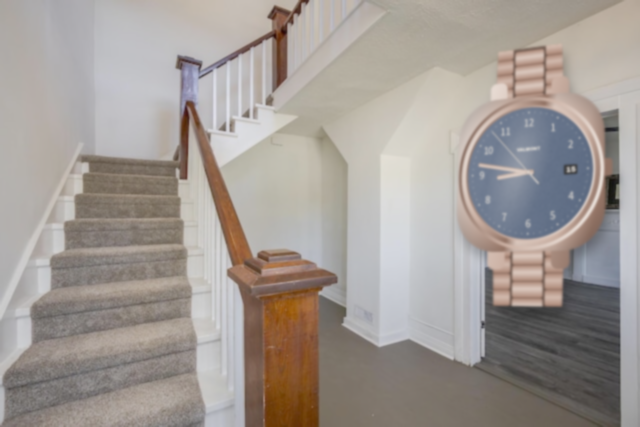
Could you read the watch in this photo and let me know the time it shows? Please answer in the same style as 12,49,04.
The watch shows 8,46,53
